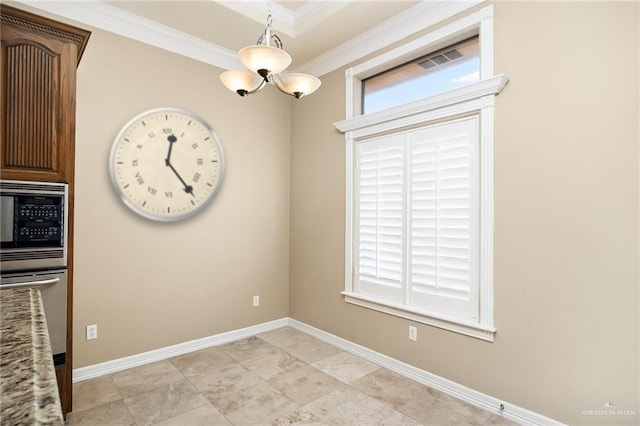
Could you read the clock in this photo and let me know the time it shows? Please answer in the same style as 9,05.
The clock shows 12,24
